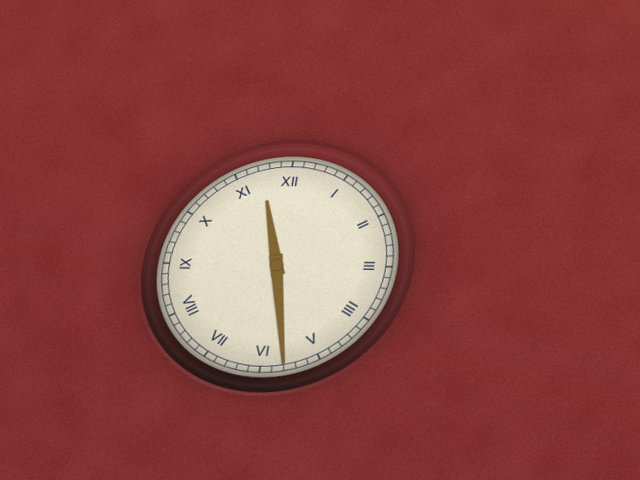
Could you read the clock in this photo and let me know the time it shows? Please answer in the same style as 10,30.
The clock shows 11,28
